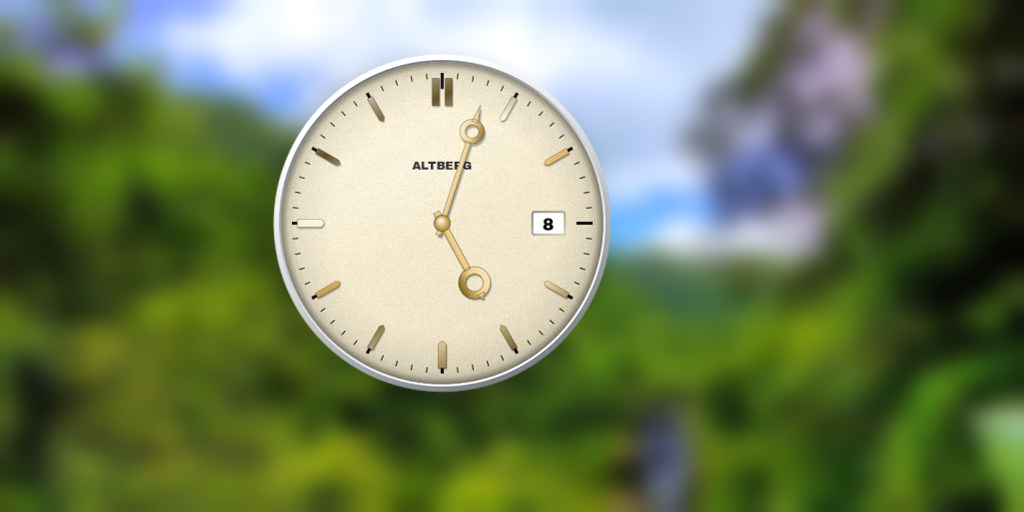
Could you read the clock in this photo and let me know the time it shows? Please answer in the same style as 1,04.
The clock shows 5,03
